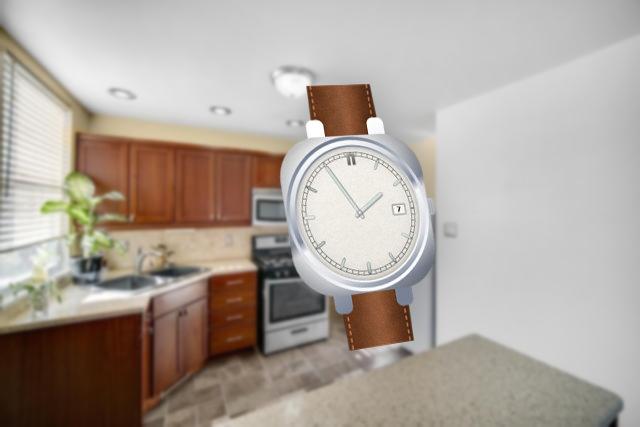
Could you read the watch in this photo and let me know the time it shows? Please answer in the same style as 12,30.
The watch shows 1,55
